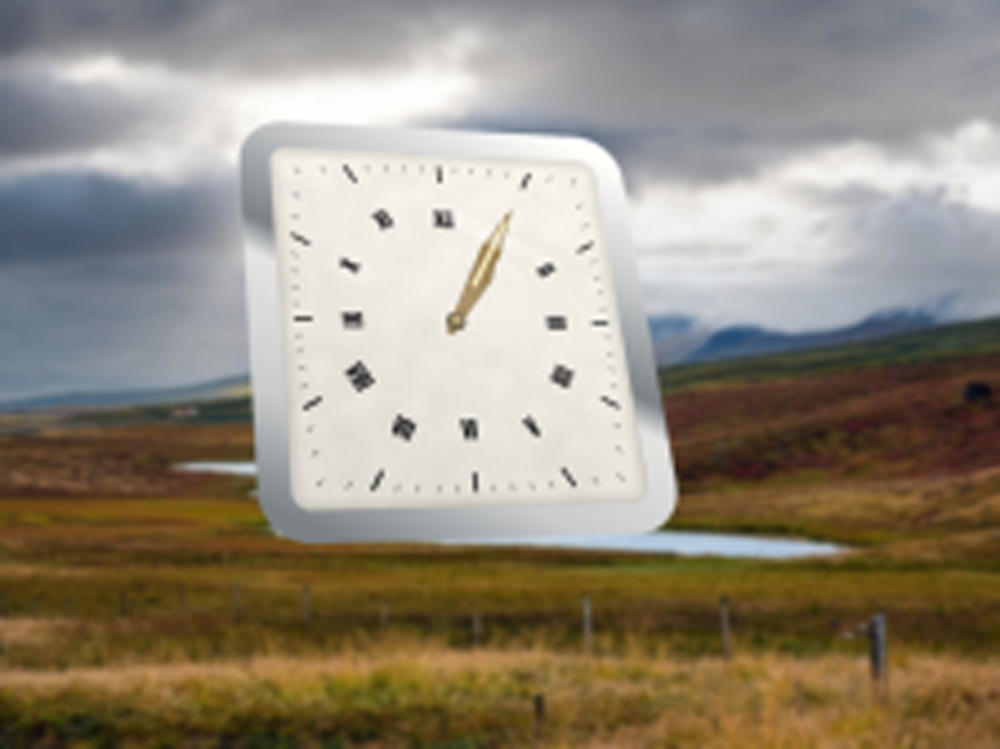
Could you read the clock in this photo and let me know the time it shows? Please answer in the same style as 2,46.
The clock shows 1,05
